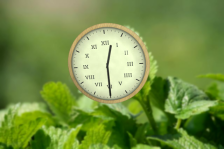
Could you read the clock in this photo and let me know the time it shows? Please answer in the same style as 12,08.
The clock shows 12,30
